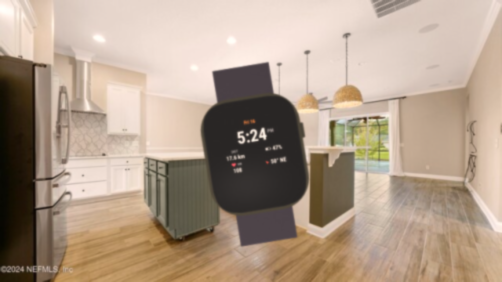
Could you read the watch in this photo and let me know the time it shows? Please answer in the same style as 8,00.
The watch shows 5,24
